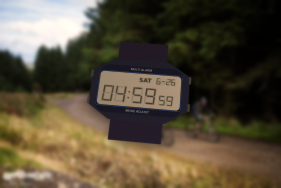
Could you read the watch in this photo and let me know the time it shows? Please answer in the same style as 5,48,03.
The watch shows 4,59,59
